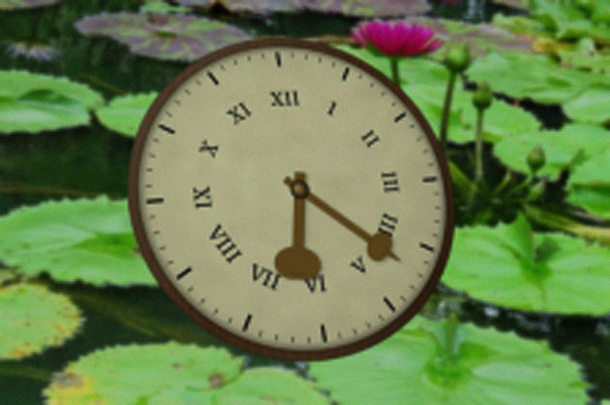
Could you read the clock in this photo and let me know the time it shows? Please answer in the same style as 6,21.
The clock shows 6,22
